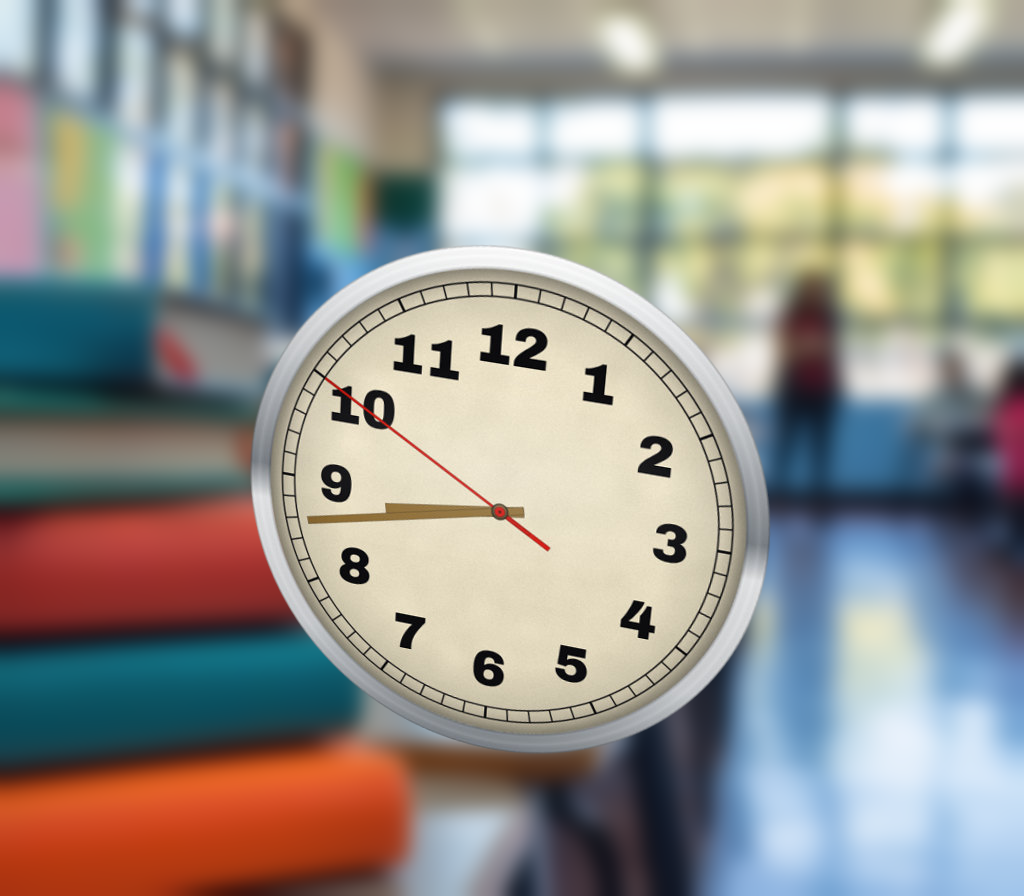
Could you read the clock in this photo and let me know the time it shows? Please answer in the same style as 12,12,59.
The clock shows 8,42,50
